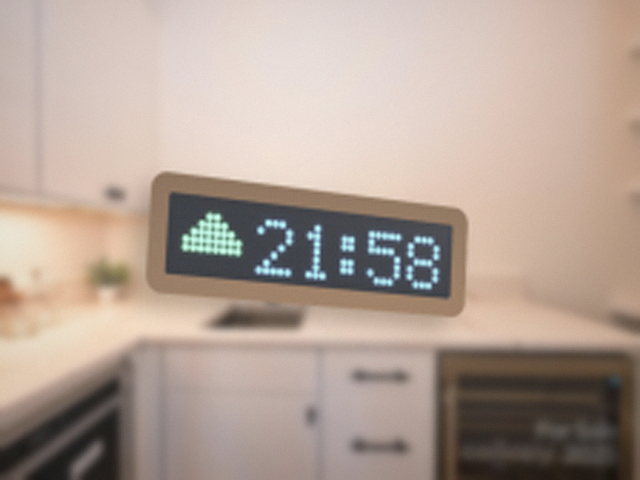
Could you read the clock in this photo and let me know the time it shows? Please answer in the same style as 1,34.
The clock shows 21,58
